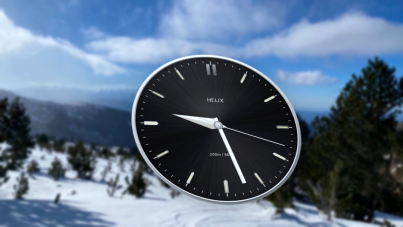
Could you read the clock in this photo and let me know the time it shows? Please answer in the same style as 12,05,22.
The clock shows 9,27,18
